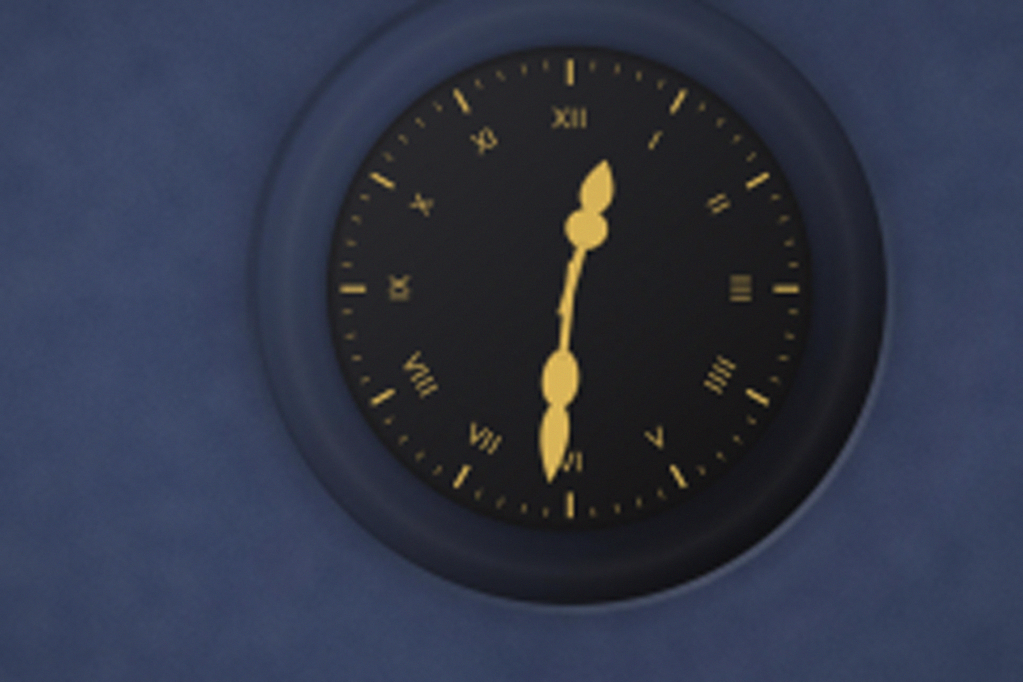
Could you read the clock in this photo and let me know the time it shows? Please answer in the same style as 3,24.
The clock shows 12,31
